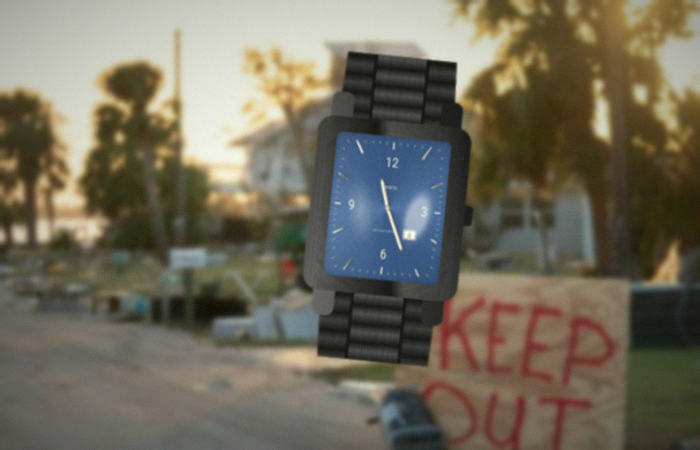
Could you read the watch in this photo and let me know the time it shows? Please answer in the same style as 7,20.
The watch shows 11,26
